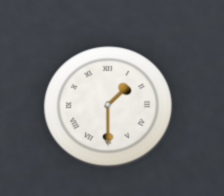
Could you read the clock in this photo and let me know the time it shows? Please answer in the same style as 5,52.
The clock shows 1,30
